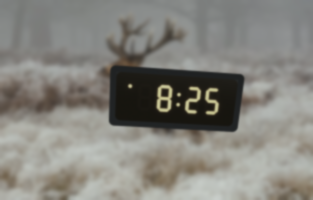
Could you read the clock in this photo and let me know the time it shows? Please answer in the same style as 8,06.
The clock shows 8,25
